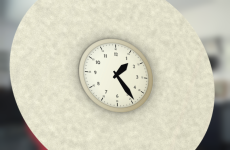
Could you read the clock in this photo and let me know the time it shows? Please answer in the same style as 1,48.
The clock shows 1,24
